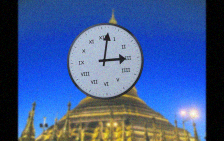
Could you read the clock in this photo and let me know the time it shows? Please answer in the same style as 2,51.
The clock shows 3,02
